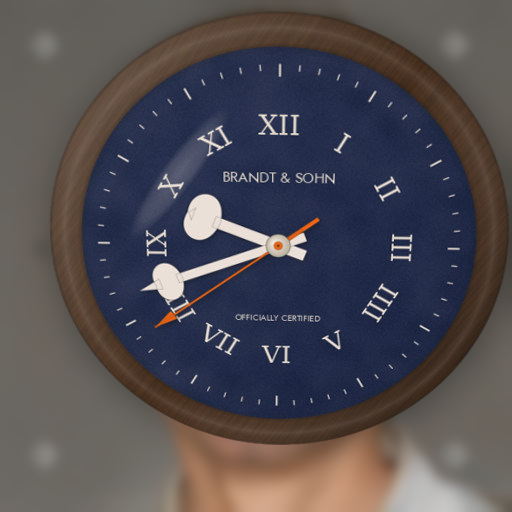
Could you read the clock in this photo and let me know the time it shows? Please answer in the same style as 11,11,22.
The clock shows 9,41,39
